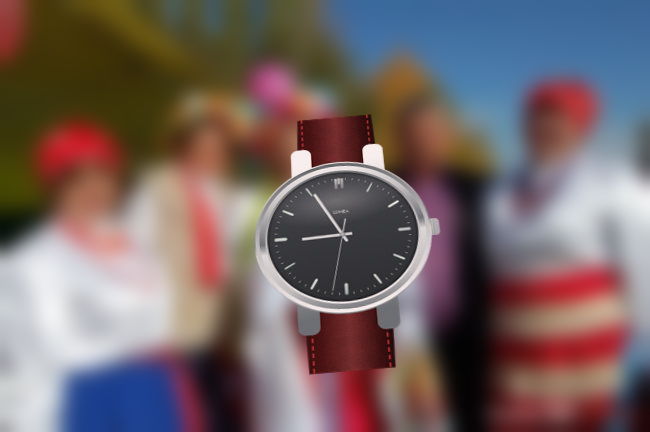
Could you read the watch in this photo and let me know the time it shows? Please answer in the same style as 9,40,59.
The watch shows 8,55,32
